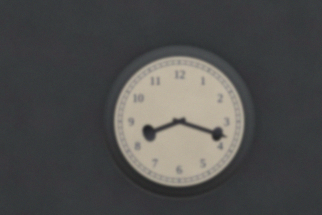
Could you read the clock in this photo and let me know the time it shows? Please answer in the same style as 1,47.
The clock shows 8,18
